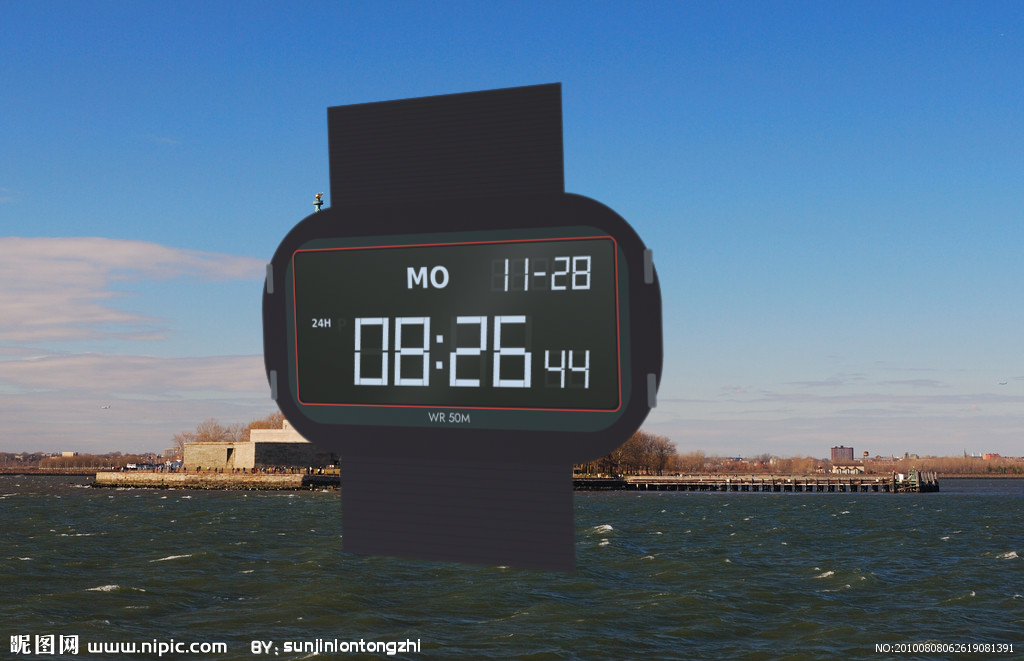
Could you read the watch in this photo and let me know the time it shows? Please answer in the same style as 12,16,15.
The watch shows 8,26,44
